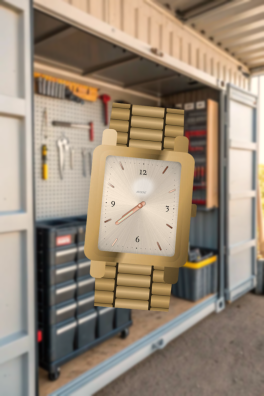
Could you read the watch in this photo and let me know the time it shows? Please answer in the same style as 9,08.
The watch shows 7,38
